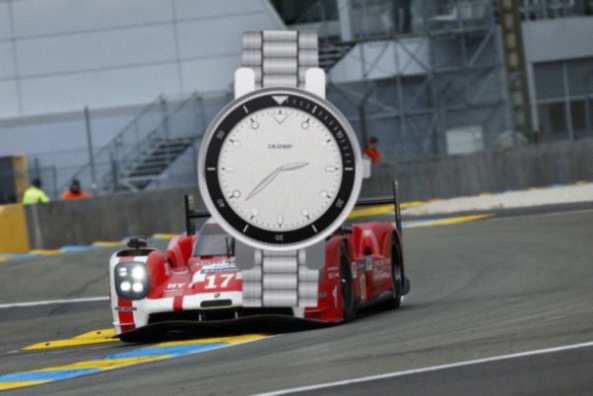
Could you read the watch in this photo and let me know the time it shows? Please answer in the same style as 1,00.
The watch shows 2,38
